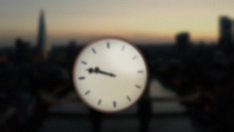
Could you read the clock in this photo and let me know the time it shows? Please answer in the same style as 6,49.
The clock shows 9,48
